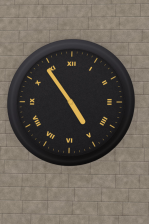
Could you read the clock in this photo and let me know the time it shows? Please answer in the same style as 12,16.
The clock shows 4,54
